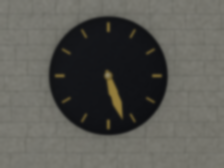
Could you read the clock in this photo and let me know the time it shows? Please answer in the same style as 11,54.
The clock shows 5,27
